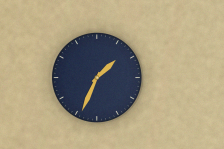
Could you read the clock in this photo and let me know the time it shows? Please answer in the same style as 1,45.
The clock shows 1,34
